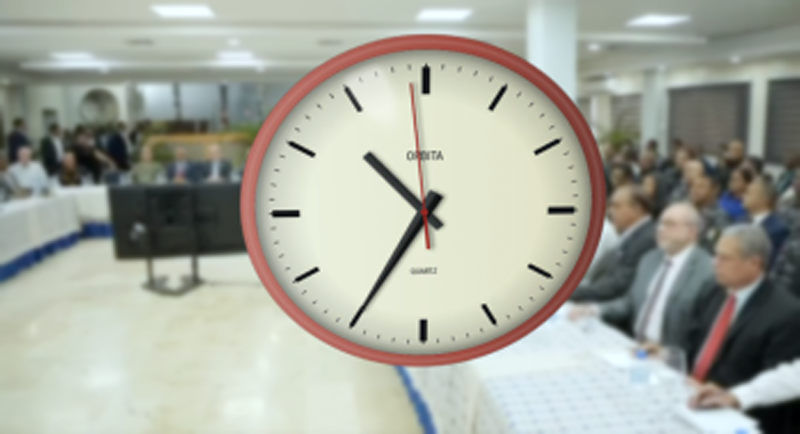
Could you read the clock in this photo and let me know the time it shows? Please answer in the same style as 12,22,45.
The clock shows 10,34,59
